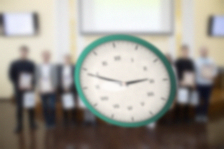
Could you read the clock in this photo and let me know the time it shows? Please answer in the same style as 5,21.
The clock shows 2,49
